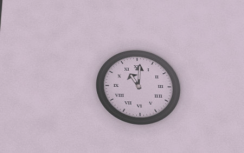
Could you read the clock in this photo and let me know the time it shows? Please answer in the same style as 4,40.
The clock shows 11,01
